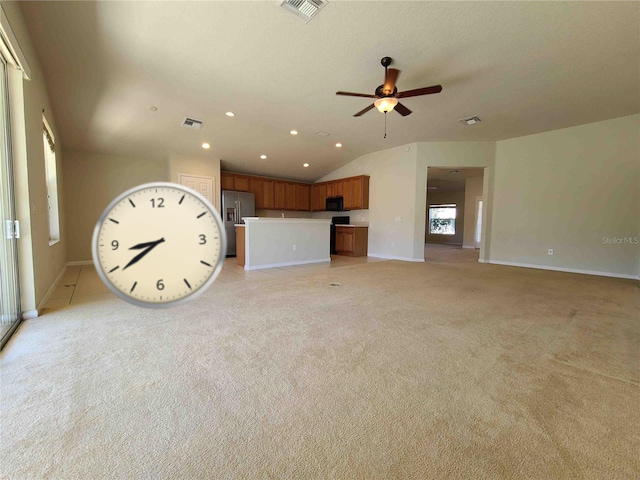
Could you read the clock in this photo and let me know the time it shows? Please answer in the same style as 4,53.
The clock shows 8,39
